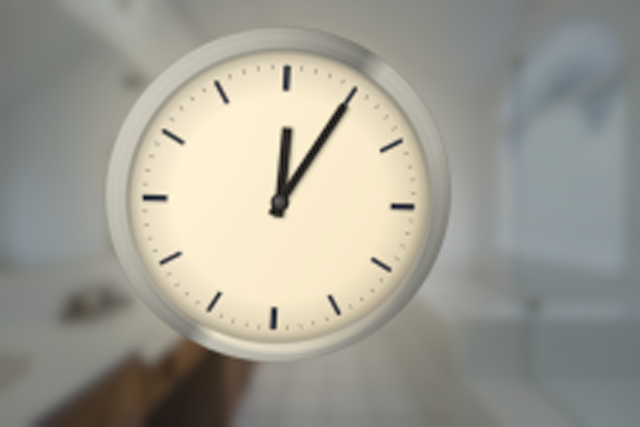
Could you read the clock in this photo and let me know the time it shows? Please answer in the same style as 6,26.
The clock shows 12,05
